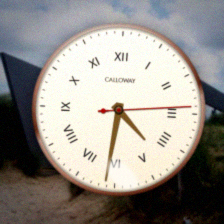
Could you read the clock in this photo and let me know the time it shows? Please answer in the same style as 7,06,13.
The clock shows 4,31,14
